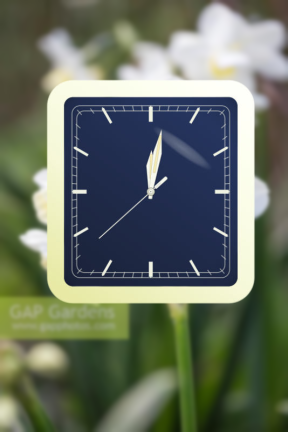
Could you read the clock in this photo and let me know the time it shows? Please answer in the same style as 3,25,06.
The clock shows 12,01,38
